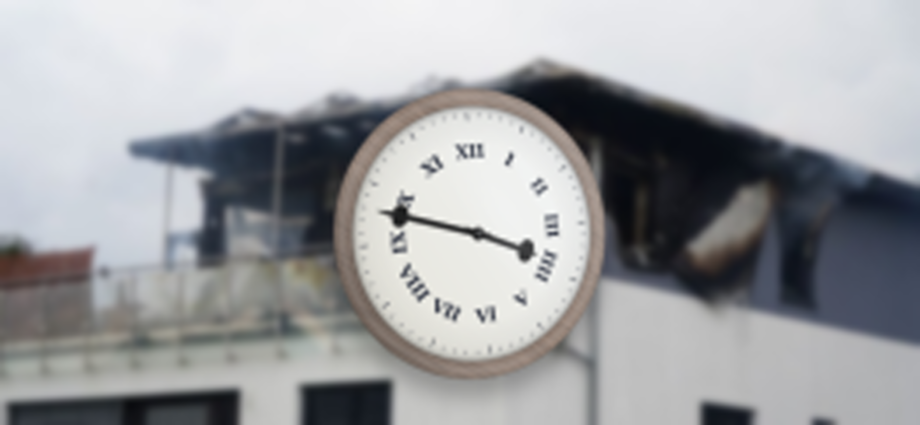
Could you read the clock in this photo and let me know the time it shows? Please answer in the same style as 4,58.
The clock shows 3,48
